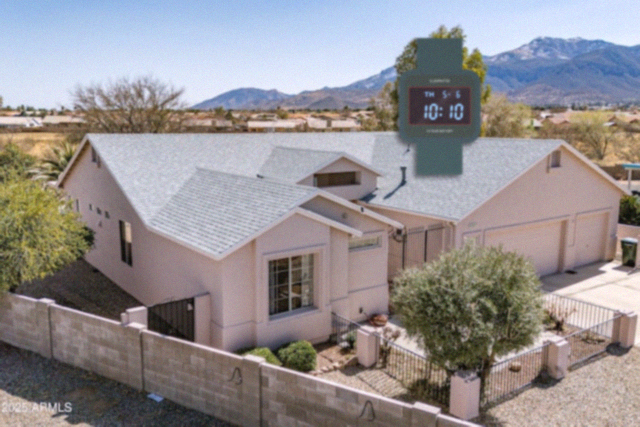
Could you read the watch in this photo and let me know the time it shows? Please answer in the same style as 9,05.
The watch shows 10,10
